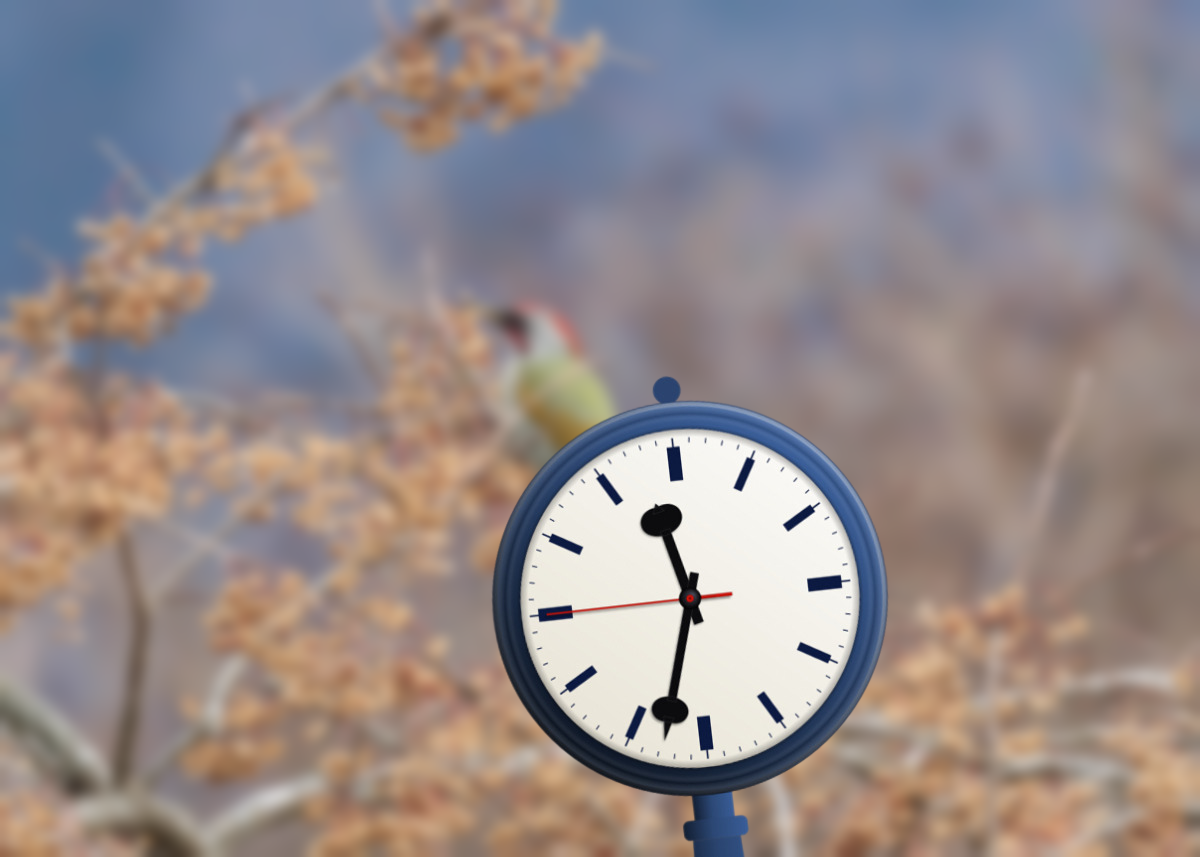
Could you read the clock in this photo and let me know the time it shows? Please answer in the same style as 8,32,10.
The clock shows 11,32,45
